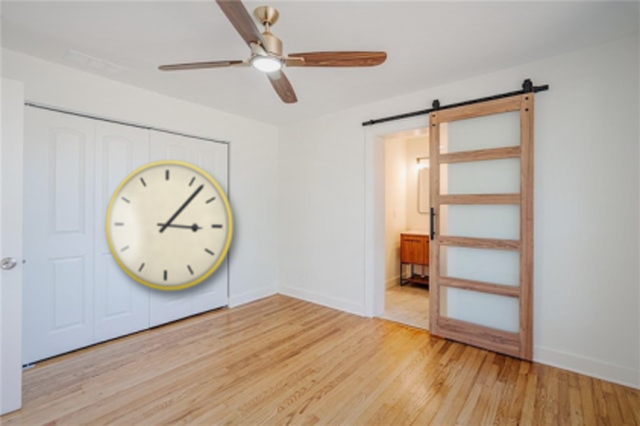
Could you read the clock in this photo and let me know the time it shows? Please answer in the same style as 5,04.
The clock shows 3,07
